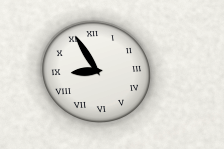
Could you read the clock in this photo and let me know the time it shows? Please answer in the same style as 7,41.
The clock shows 8,56
